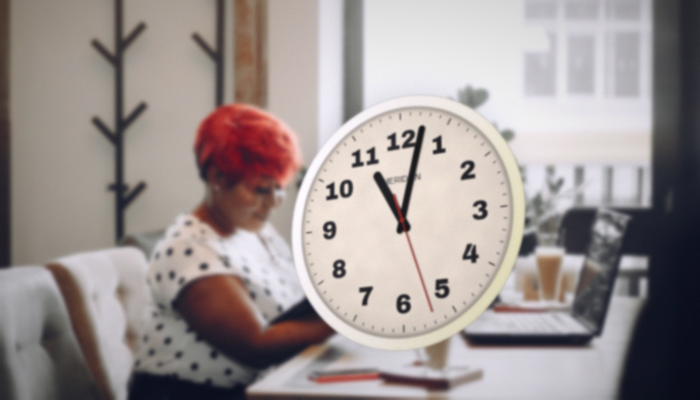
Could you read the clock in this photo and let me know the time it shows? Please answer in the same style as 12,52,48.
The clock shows 11,02,27
